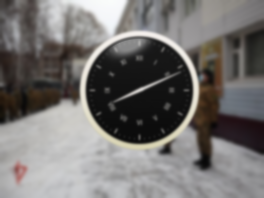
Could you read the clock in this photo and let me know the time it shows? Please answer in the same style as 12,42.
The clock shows 8,11
